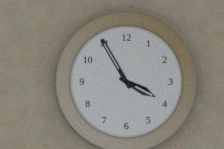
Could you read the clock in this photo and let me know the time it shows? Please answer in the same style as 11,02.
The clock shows 3,55
